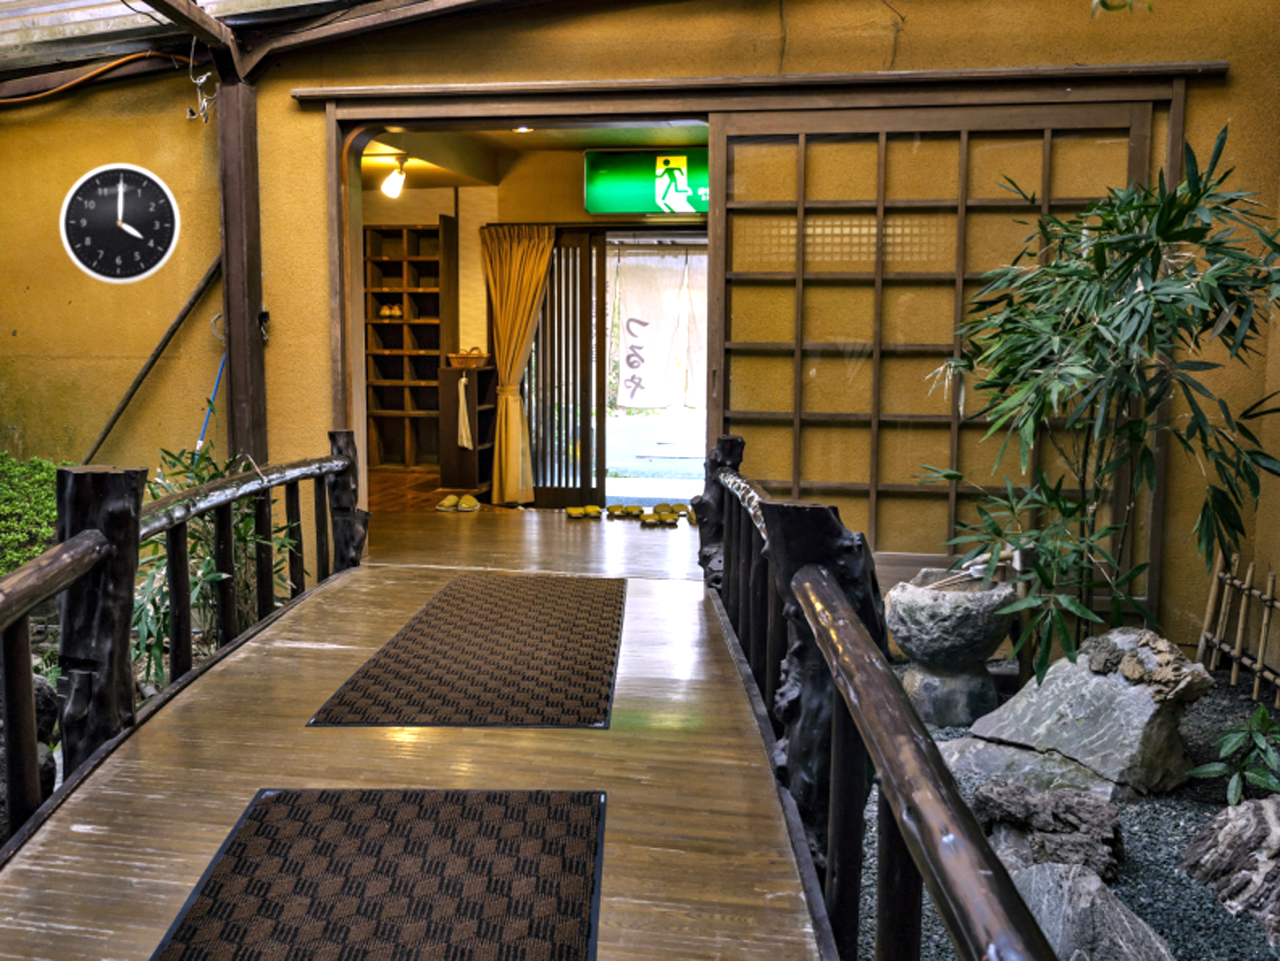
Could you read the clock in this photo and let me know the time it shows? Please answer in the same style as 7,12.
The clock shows 4,00
